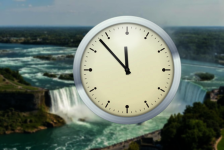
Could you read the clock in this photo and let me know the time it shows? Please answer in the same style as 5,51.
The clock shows 11,53
